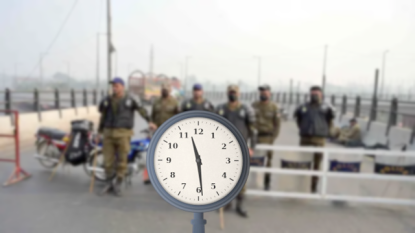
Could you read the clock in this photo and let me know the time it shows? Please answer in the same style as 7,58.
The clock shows 11,29
